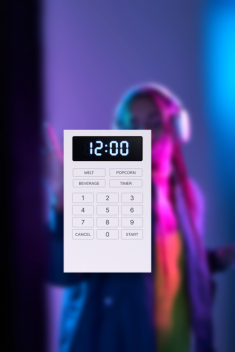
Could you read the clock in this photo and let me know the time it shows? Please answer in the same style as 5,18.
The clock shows 12,00
